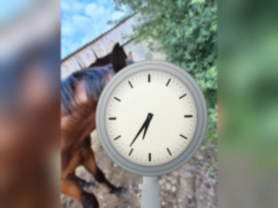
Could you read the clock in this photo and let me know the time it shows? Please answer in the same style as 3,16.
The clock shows 6,36
